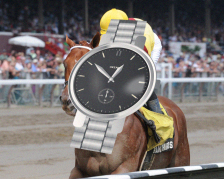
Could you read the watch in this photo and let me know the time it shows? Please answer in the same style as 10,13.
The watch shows 12,51
